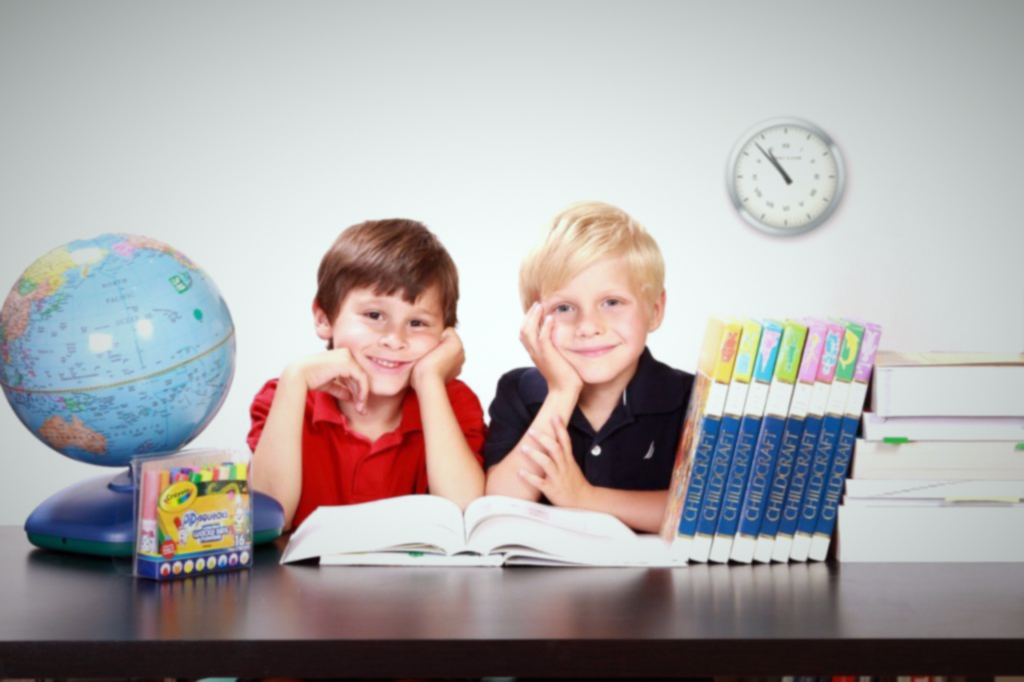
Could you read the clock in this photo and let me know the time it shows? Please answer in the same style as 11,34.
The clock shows 10,53
